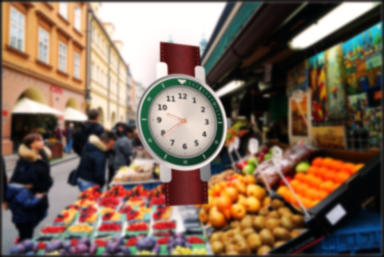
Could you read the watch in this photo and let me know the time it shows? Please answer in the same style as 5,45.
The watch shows 9,39
